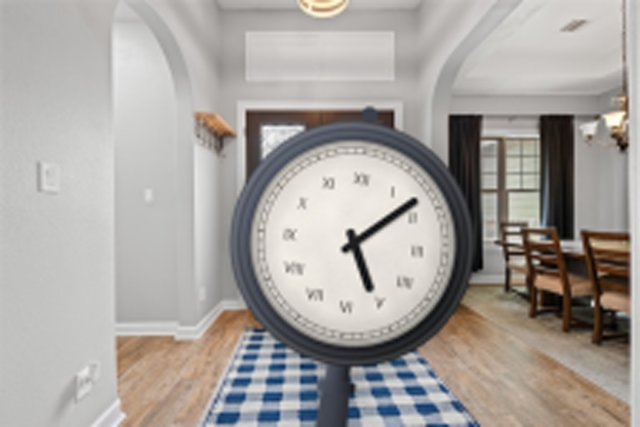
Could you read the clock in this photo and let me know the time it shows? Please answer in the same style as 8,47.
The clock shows 5,08
